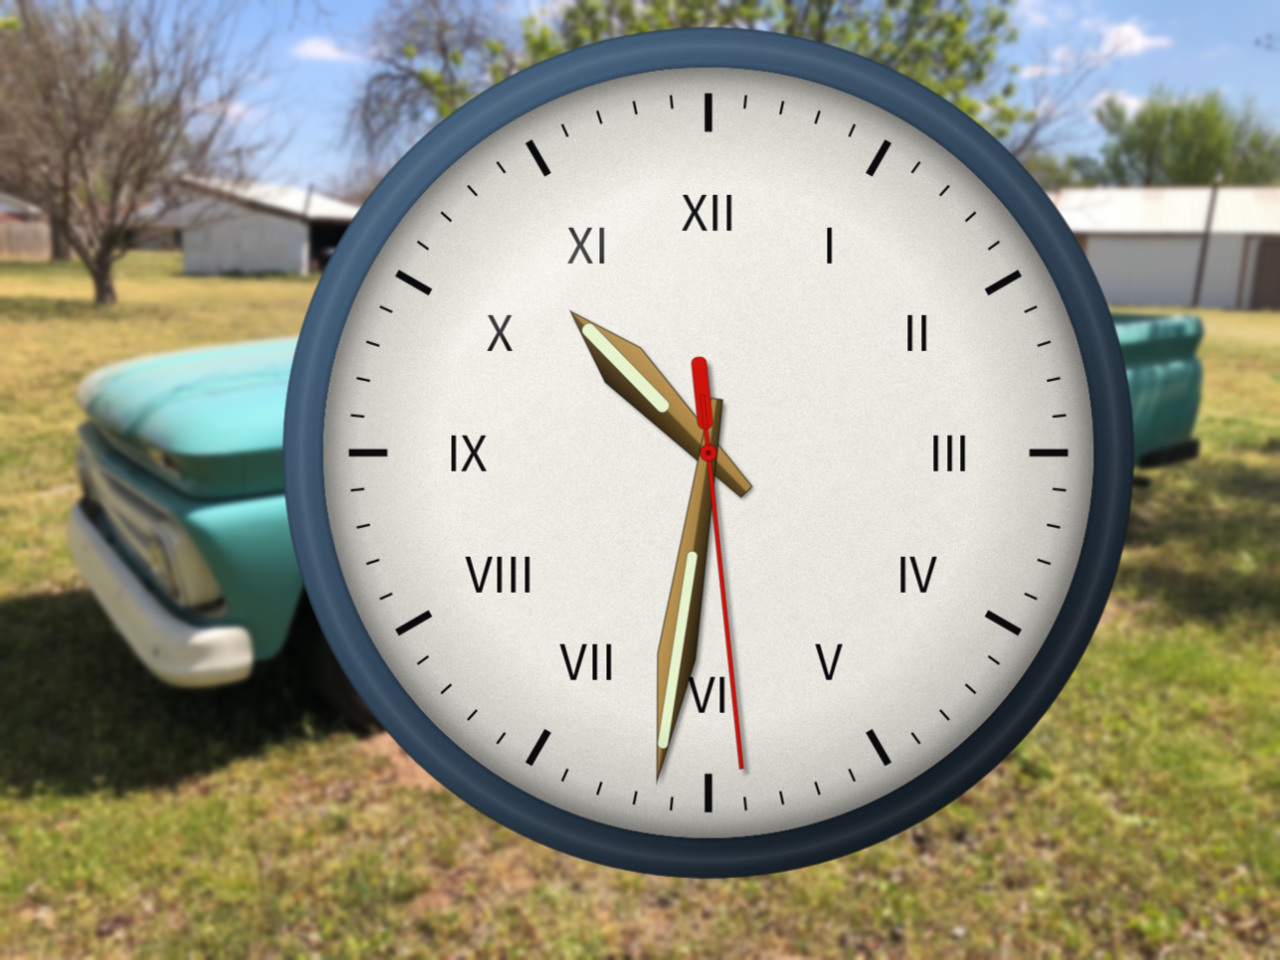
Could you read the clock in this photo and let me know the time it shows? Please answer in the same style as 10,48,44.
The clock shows 10,31,29
